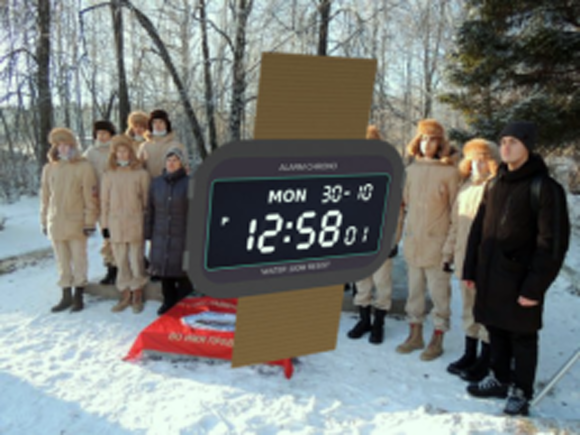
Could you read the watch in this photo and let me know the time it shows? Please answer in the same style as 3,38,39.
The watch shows 12,58,01
